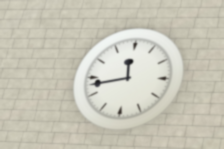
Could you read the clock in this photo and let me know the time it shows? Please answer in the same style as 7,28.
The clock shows 11,43
